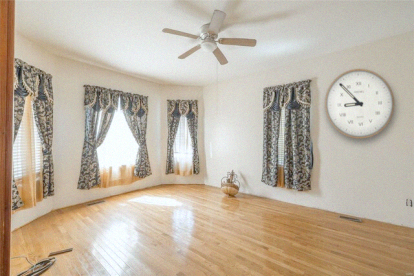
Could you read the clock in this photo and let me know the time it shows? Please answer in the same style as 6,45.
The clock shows 8,53
